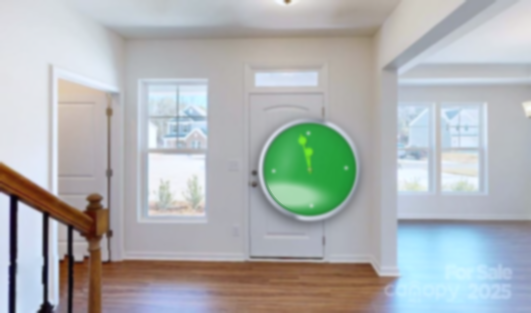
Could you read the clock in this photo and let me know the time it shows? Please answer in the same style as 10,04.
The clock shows 11,58
